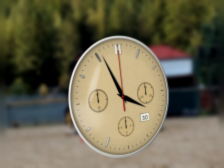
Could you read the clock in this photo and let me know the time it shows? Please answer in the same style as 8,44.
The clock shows 3,56
